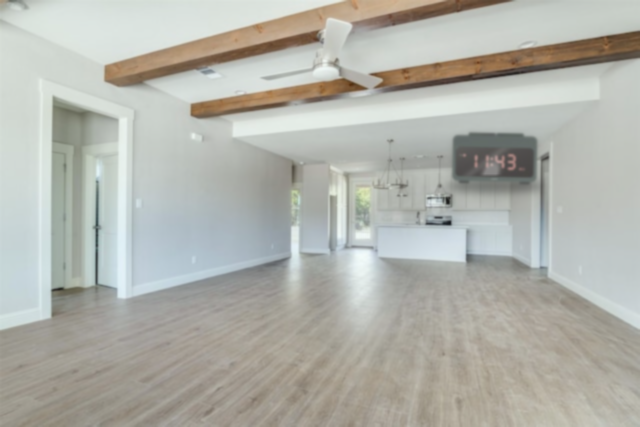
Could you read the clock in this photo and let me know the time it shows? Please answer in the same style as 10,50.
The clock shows 11,43
